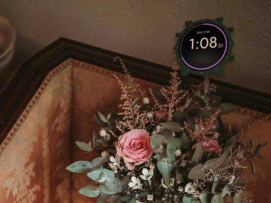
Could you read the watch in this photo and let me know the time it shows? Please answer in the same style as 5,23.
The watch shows 1,08
